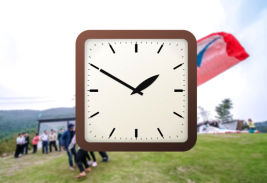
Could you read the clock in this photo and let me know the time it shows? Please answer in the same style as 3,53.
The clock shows 1,50
